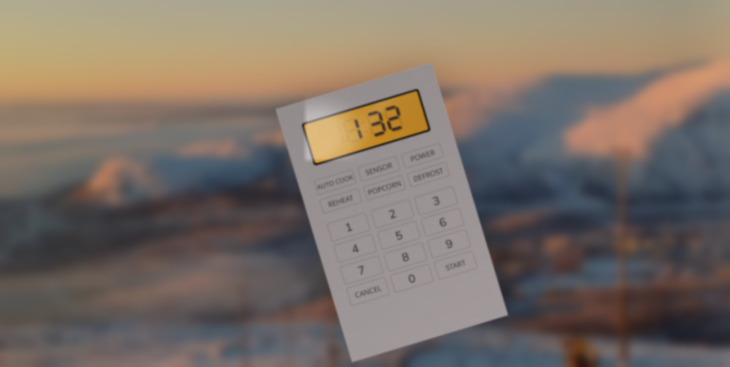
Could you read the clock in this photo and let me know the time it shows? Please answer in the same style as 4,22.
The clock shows 1,32
